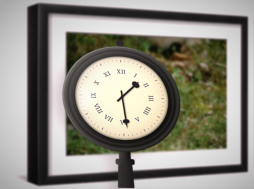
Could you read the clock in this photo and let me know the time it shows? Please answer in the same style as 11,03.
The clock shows 1,29
